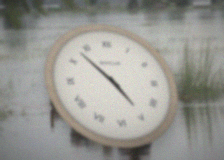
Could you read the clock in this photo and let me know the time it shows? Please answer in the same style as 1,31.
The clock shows 4,53
